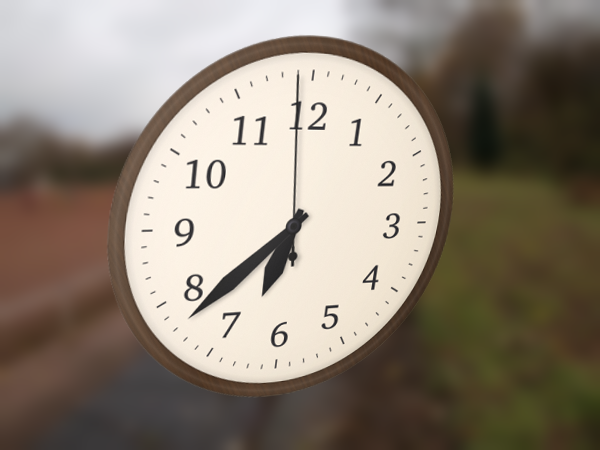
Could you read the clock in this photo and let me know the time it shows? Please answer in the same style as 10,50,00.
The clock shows 6,37,59
